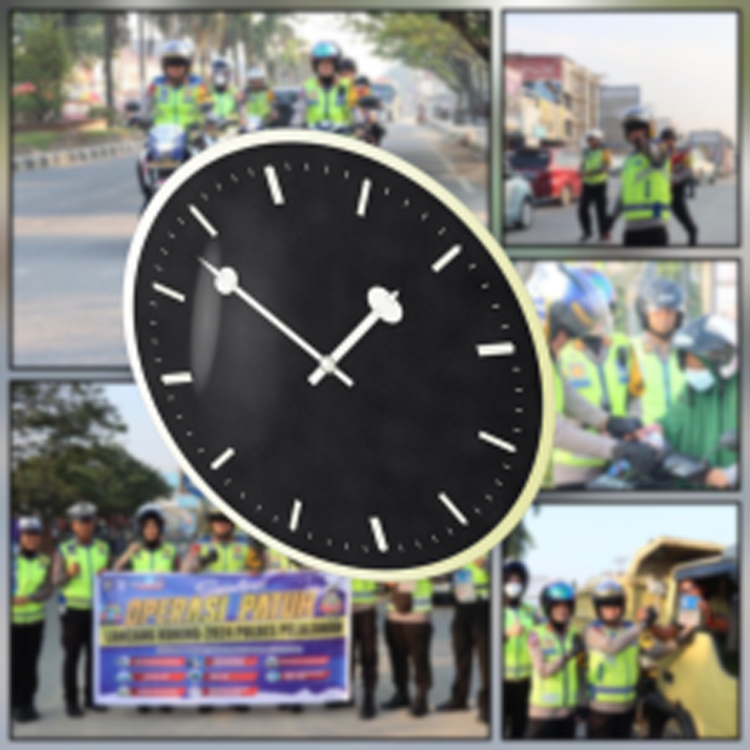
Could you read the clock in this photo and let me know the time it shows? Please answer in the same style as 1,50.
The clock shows 1,53
